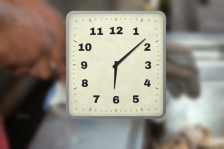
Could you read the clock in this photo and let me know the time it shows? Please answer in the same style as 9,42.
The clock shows 6,08
